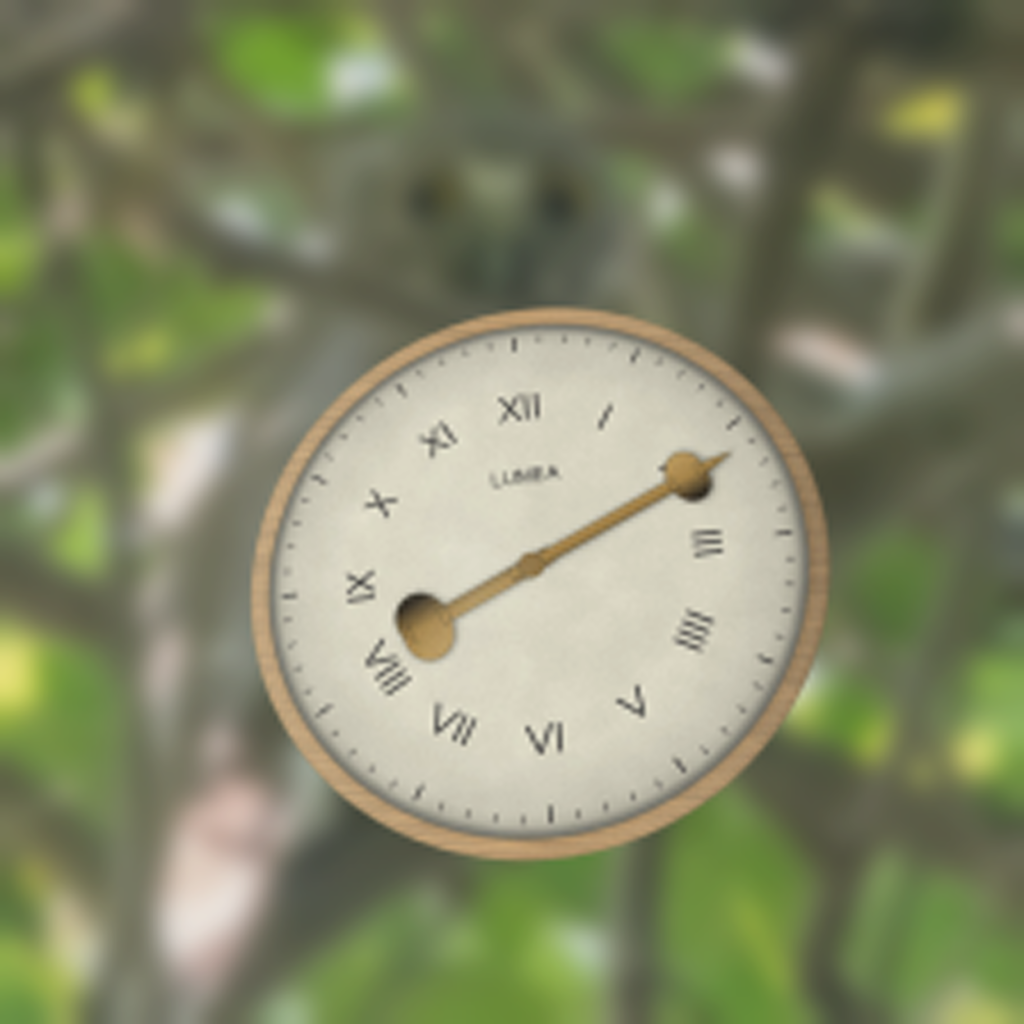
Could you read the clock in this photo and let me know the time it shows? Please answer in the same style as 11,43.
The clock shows 8,11
